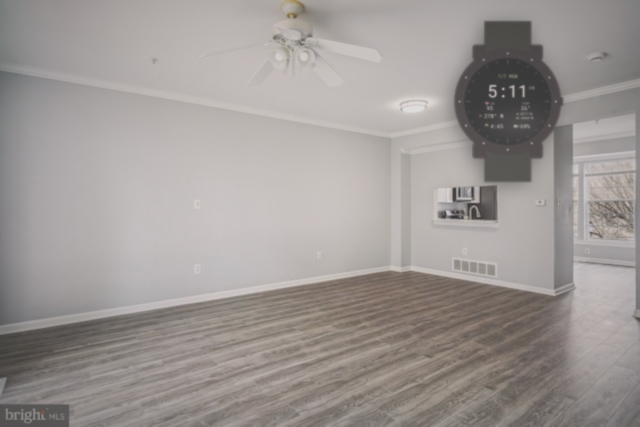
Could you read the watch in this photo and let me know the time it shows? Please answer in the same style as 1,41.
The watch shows 5,11
